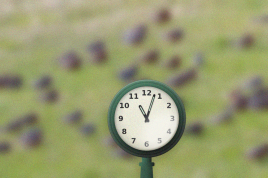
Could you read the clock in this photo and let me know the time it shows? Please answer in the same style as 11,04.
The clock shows 11,03
